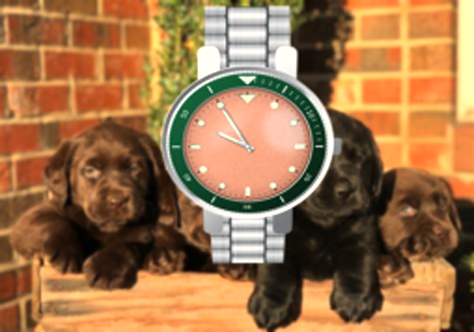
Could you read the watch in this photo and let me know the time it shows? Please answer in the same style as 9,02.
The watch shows 9,55
